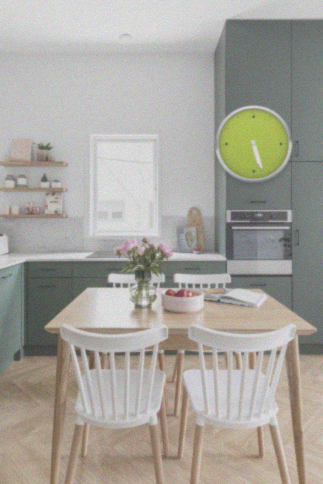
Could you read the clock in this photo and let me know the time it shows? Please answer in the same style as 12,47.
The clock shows 5,27
